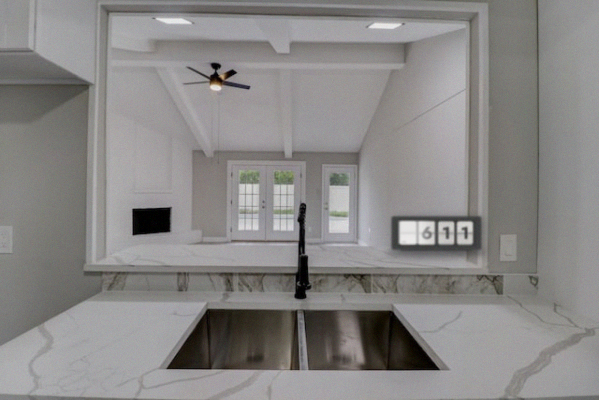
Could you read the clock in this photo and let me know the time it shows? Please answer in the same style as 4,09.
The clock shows 6,11
